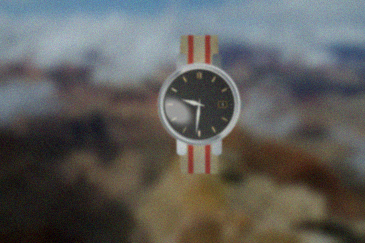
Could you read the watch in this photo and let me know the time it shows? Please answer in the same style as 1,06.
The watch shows 9,31
